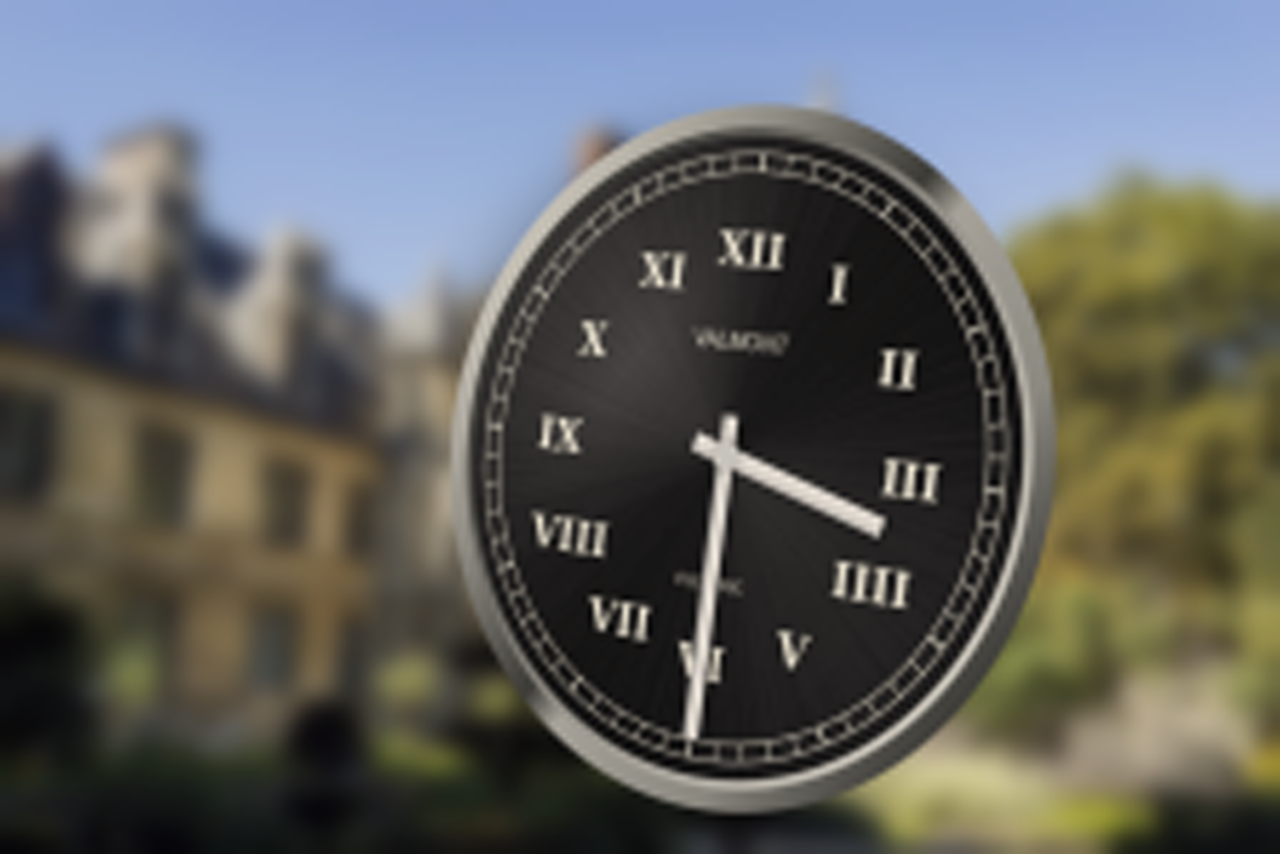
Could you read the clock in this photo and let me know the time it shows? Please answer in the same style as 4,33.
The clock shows 3,30
